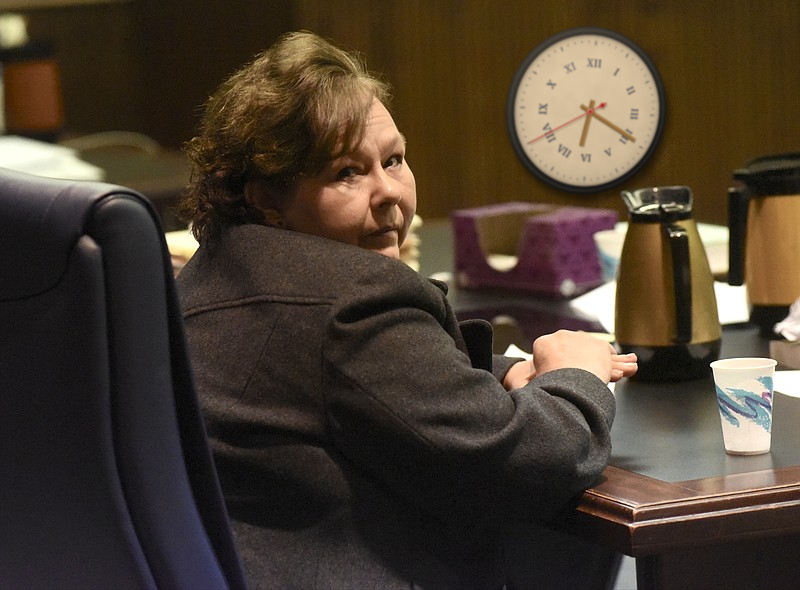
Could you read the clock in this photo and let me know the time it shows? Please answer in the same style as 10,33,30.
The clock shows 6,19,40
